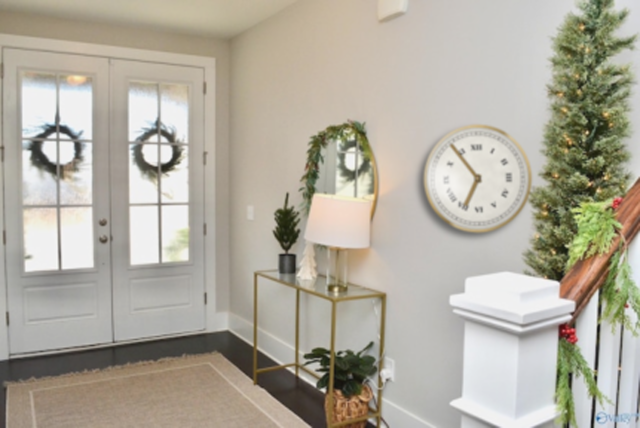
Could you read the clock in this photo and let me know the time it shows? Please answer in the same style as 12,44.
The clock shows 6,54
